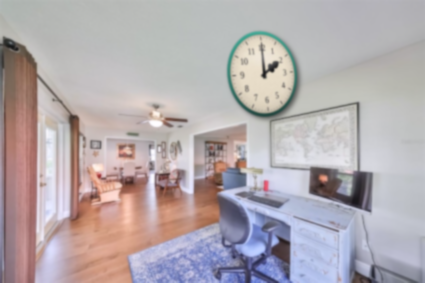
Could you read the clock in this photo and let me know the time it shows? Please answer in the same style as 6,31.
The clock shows 2,00
